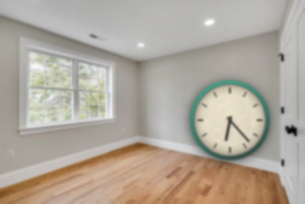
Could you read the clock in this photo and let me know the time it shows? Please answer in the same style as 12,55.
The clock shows 6,23
